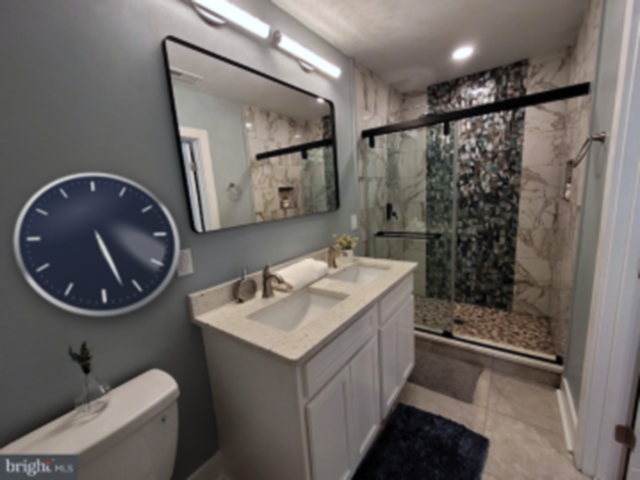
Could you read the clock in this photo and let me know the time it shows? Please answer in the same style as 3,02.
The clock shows 5,27
